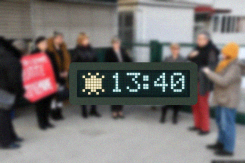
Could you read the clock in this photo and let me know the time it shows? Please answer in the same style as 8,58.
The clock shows 13,40
